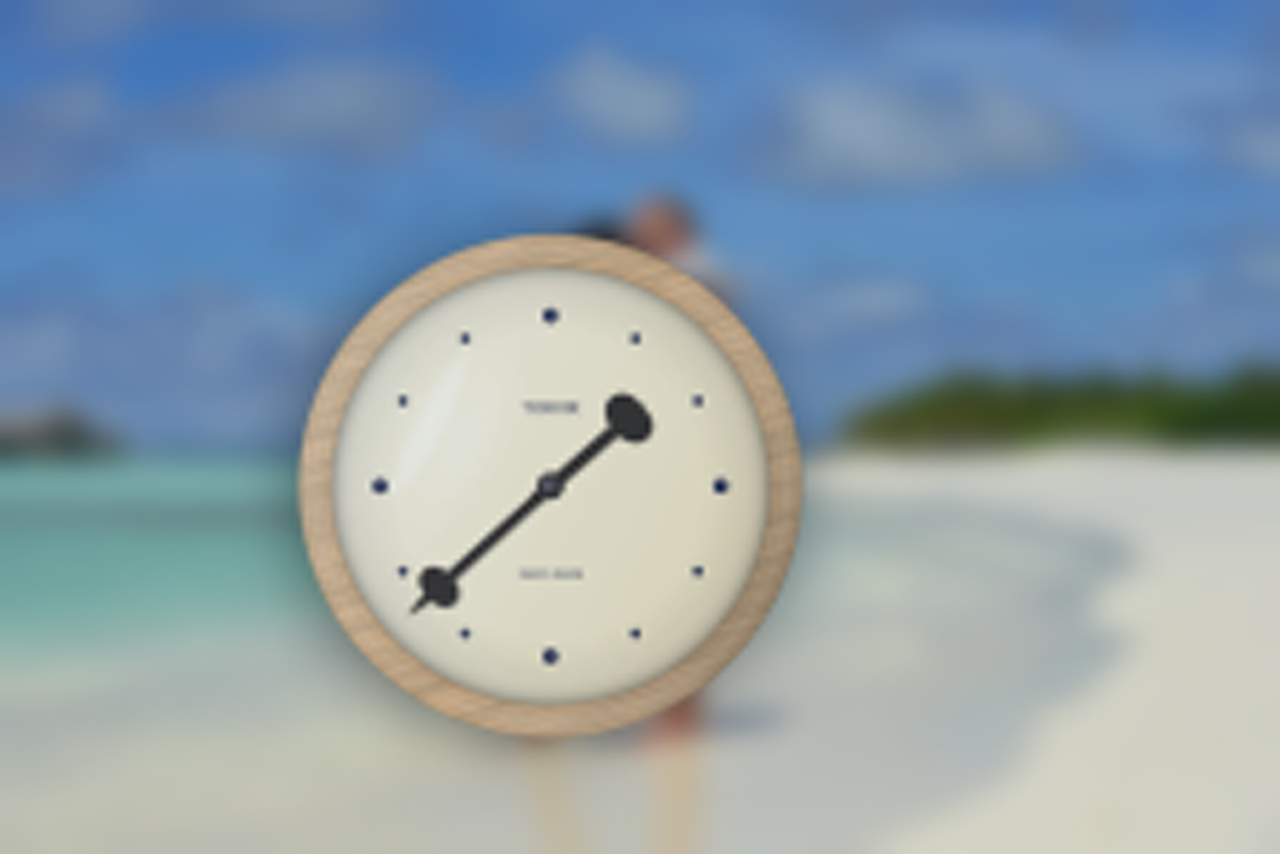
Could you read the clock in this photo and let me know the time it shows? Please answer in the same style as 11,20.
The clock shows 1,38
